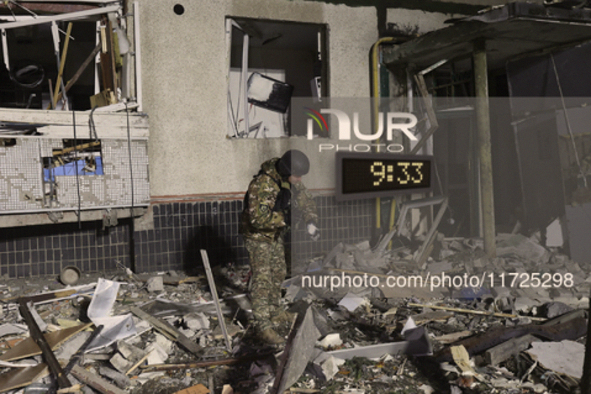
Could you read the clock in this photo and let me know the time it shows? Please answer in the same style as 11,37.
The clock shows 9,33
